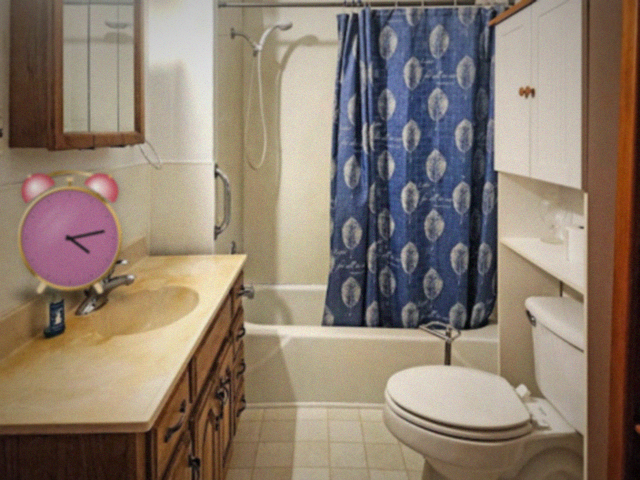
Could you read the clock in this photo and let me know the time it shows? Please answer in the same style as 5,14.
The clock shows 4,13
